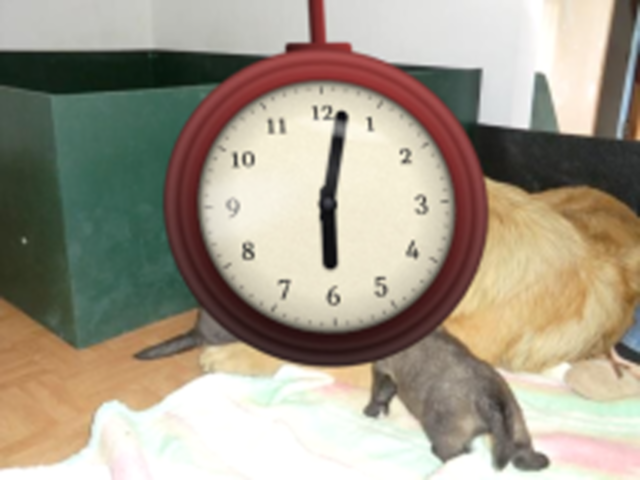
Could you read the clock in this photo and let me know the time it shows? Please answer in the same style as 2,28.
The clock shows 6,02
